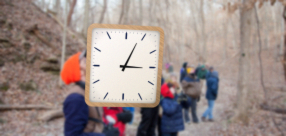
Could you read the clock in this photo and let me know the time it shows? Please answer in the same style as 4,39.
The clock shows 3,04
